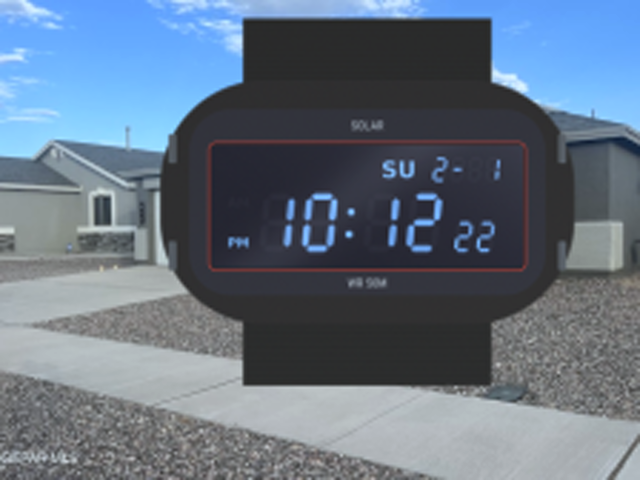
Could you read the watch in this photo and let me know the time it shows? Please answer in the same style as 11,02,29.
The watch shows 10,12,22
